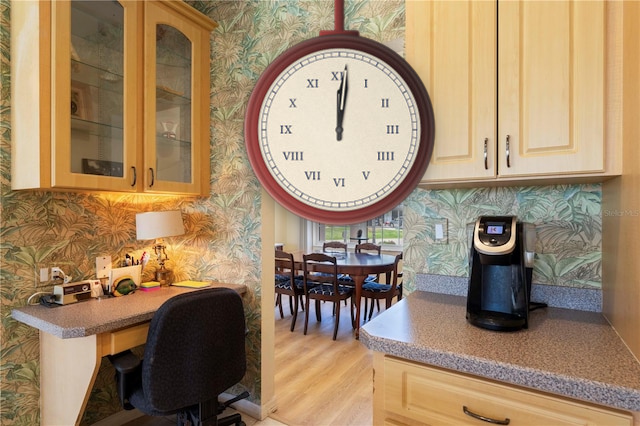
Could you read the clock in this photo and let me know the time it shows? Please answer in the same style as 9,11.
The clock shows 12,01
